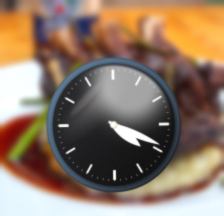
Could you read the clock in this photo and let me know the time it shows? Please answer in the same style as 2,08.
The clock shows 4,19
